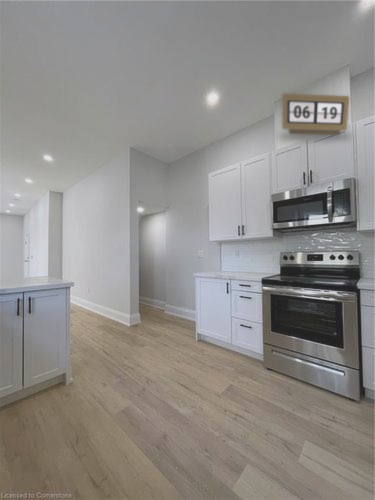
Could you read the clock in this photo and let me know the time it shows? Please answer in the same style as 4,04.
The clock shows 6,19
